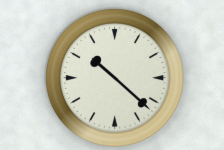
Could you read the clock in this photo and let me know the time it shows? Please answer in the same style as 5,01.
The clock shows 10,22
